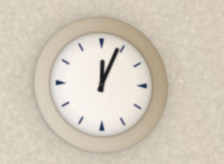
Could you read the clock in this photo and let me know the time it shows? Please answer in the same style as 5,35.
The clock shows 12,04
